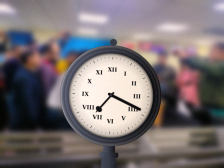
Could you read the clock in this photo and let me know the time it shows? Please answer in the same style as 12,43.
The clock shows 7,19
